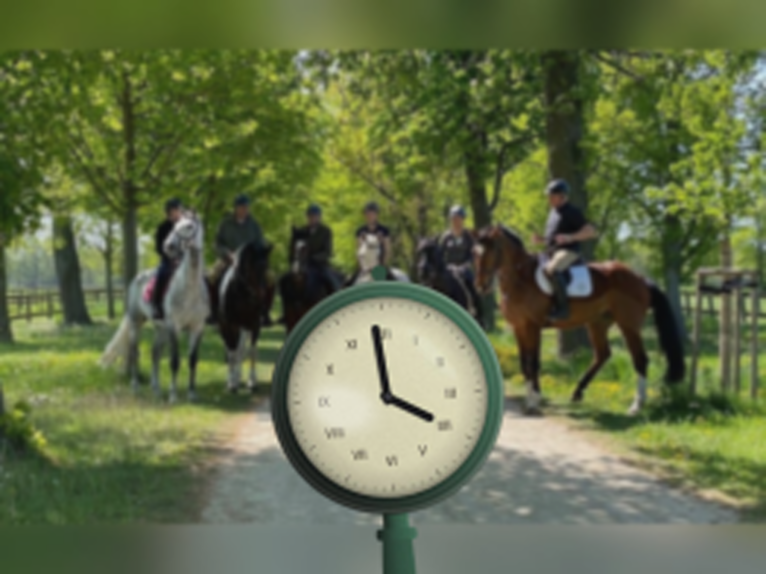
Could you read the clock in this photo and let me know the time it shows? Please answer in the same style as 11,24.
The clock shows 3,59
